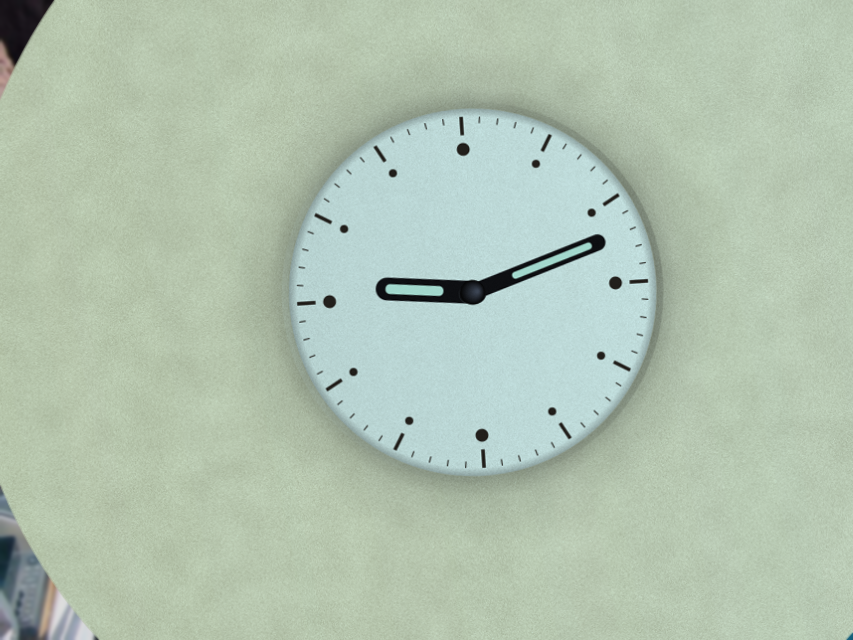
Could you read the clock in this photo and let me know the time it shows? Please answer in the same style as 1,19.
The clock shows 9,12
